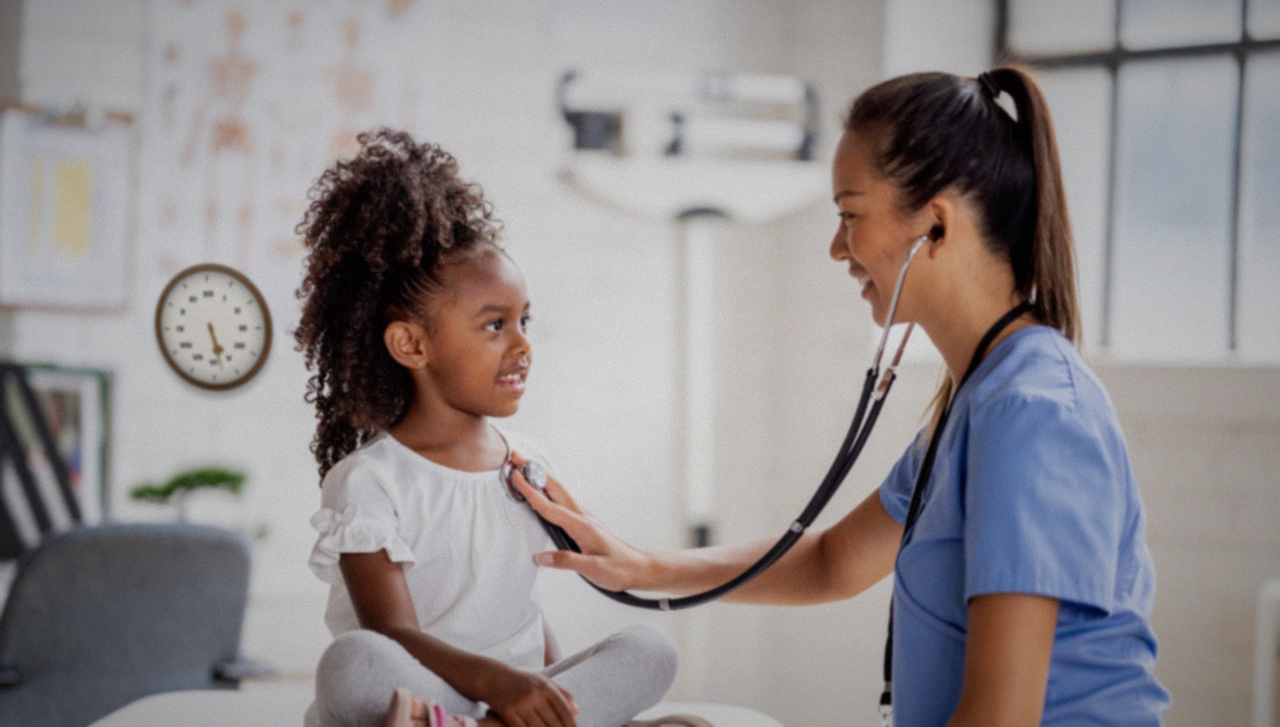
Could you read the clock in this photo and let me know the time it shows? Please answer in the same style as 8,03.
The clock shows 5,28
